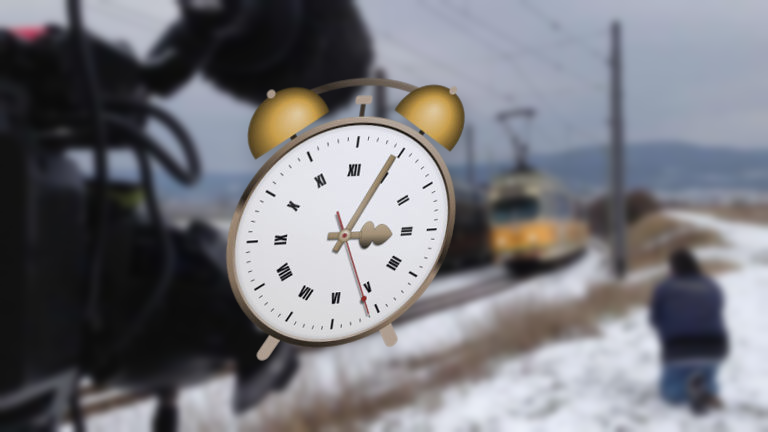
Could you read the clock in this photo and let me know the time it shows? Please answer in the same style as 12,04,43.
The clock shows 3,04,26
